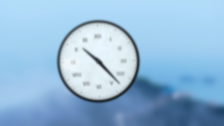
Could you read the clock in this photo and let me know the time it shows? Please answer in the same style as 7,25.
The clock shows 10,23
